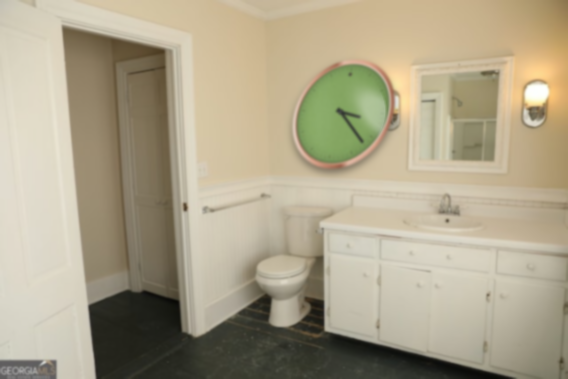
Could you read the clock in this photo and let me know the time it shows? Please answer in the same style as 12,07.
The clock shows 3,22
